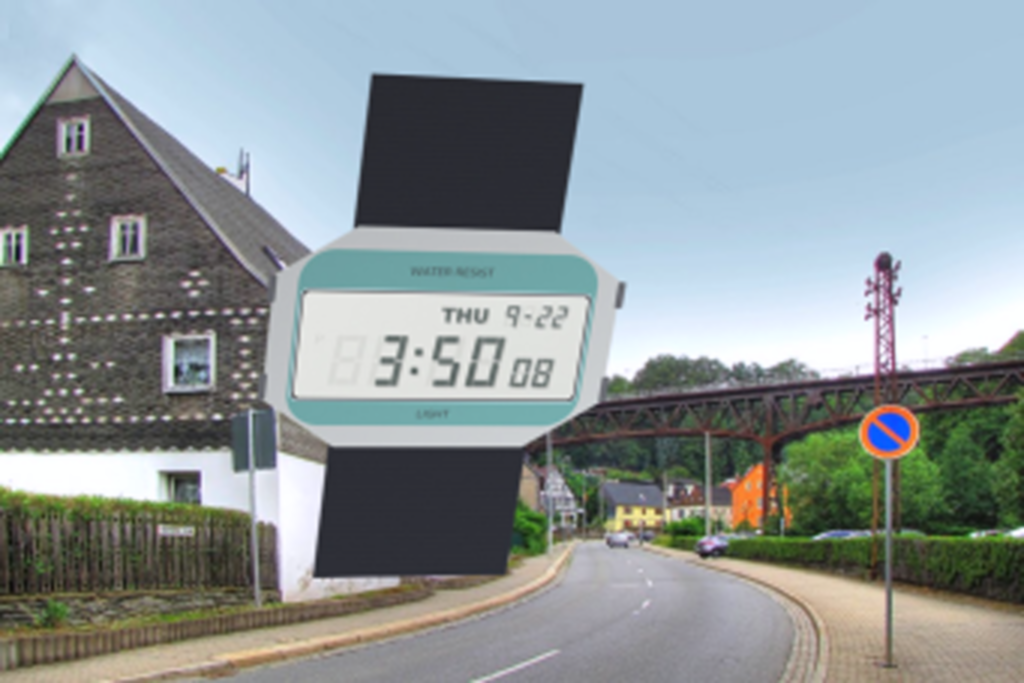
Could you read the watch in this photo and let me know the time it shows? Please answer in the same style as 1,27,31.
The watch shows 3,50,08
